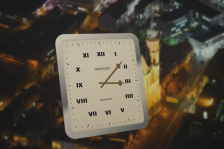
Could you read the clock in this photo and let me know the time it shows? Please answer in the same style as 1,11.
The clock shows 3,08
